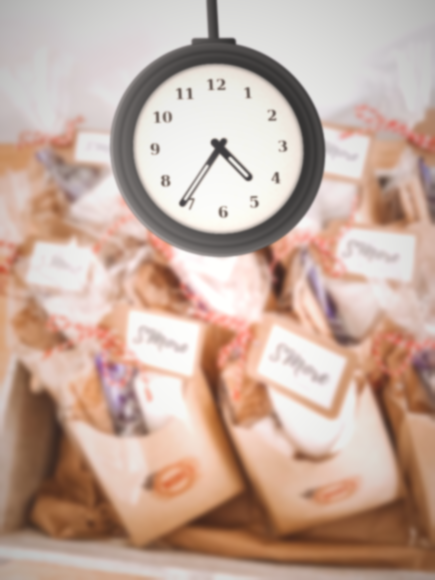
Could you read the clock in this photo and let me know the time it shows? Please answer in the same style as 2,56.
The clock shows 4,36
